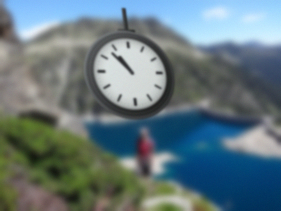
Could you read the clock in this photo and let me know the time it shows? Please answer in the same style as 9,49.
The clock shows 10,53
